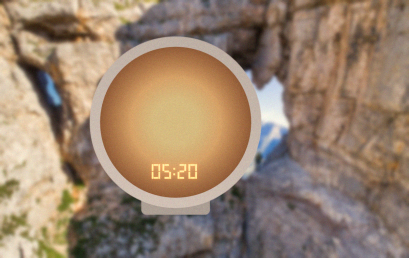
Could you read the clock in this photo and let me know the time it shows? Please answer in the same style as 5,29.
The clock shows 5,20
